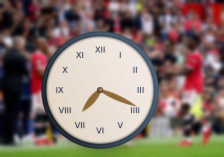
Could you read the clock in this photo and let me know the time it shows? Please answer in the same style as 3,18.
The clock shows 7,19
